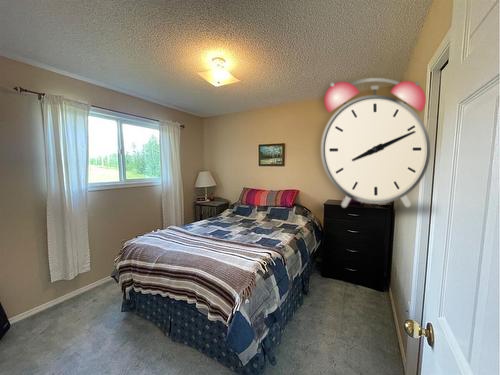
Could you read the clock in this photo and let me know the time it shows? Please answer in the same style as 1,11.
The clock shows 8,11
